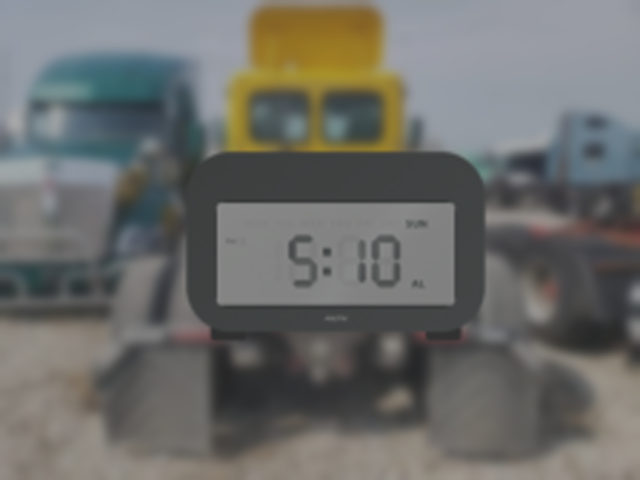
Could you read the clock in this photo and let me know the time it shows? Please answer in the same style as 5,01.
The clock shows 5,10
